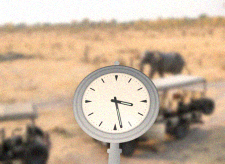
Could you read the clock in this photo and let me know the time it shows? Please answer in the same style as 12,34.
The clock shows 3,28
